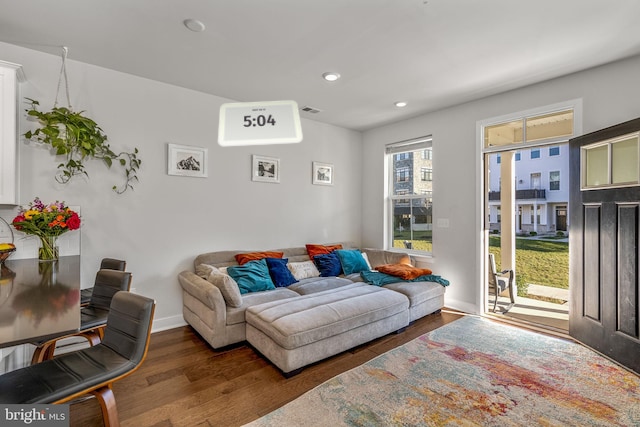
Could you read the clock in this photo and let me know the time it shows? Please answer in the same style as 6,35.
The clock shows 5,04
